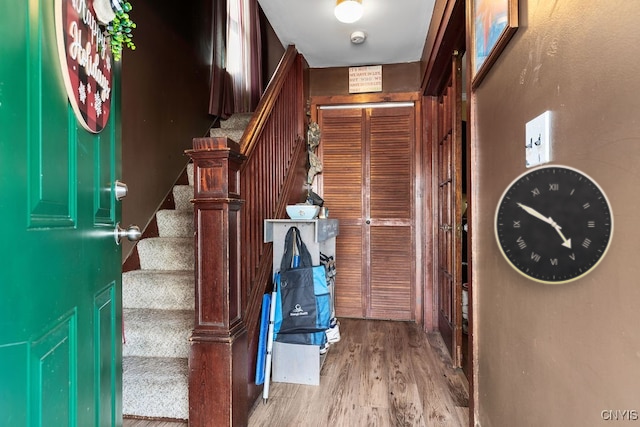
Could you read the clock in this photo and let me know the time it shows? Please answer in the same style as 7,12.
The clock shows 4,50
